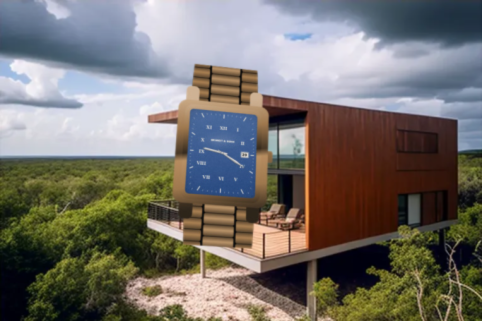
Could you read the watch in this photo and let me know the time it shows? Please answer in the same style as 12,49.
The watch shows 9,20
